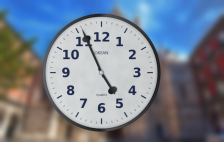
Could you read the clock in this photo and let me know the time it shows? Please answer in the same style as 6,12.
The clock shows 4,56
